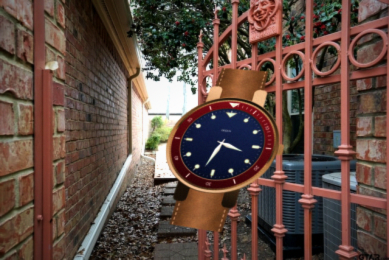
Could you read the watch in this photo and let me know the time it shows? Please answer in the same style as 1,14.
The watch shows 3,33
